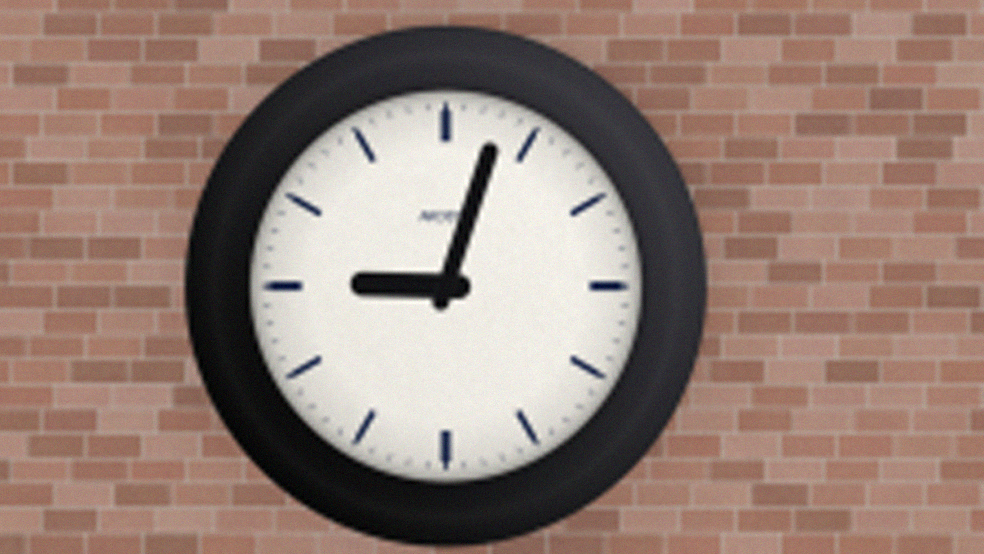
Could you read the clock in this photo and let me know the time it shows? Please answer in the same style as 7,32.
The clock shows 9,03
